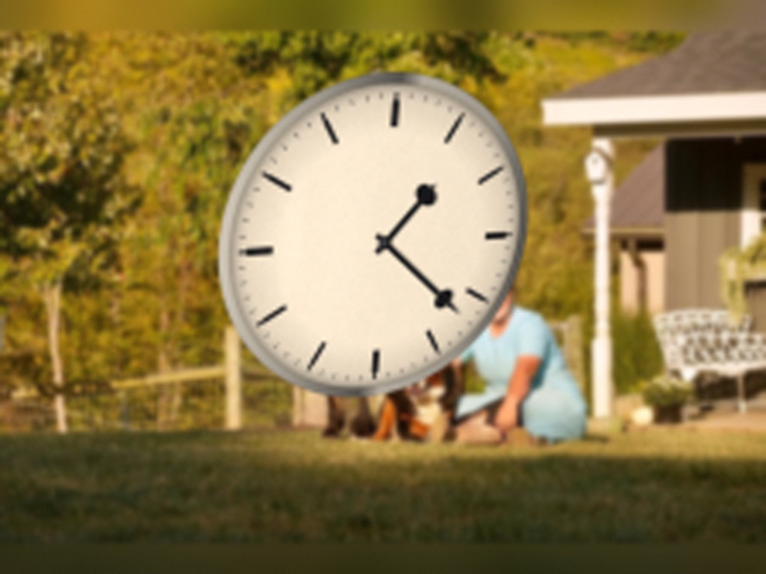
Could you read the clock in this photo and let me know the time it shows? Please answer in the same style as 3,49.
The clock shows 1,22
